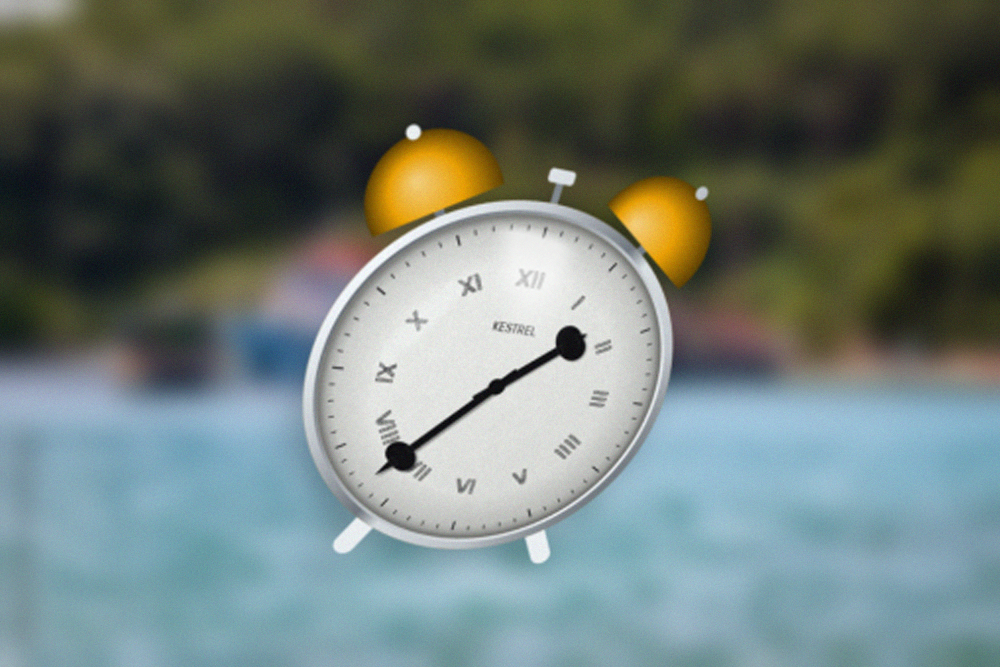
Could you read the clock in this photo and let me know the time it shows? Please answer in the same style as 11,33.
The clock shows 1,37
